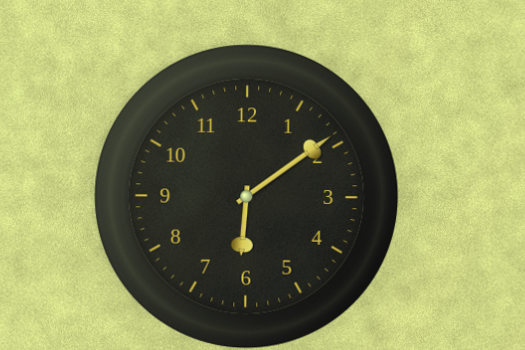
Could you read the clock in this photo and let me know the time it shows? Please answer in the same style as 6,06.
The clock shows 6,09
